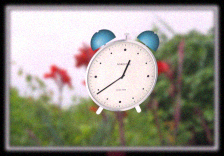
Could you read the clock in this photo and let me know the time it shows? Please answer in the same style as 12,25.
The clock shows 12,39
